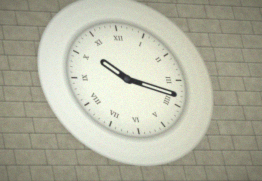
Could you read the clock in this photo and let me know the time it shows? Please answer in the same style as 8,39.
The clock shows 10,18
